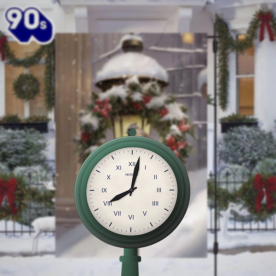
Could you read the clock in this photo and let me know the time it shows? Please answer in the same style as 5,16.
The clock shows 8,02
